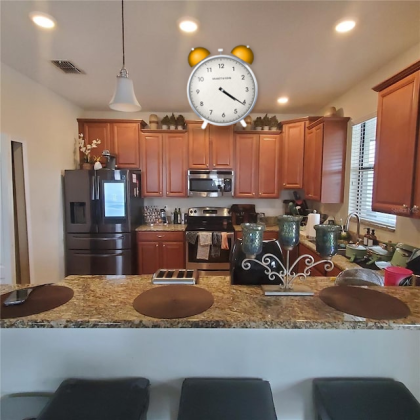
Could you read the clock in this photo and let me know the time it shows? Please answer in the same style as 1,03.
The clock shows 4,21
